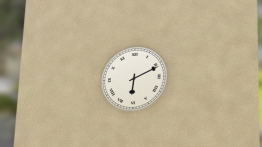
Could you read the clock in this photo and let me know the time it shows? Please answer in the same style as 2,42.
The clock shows 6,11
